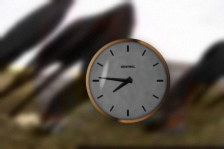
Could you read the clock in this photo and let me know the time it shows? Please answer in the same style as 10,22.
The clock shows 7,46
